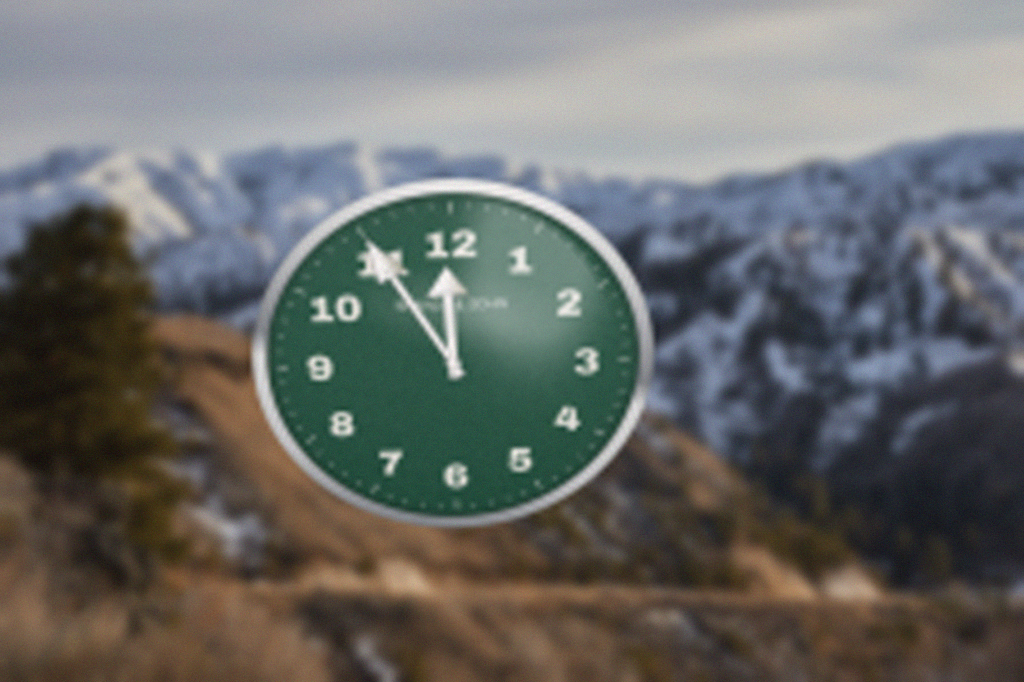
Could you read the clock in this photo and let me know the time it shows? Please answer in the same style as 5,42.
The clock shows 11,55
